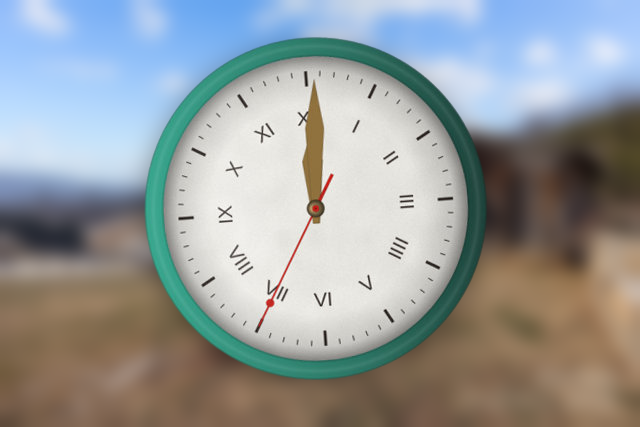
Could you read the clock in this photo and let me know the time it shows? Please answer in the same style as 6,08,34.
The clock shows 12,00,35
